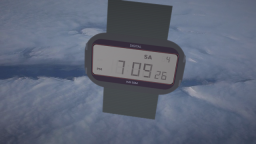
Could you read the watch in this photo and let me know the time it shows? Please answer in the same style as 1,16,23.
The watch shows 7,09,26
